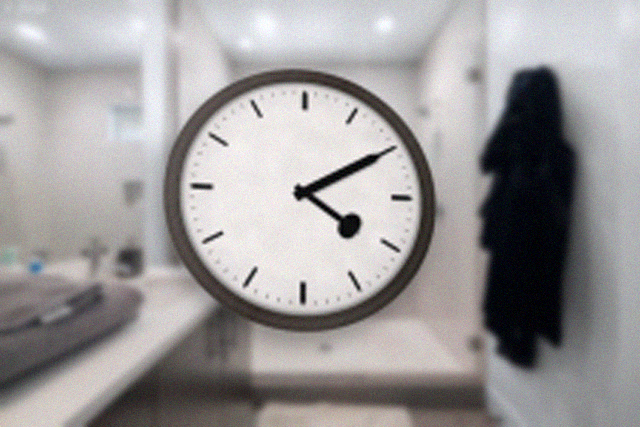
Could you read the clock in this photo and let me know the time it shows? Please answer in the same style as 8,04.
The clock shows 4,10
